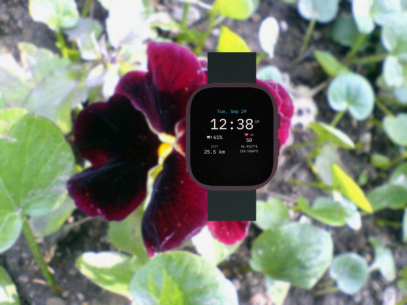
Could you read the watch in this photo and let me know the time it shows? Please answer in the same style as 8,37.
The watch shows 12,38
